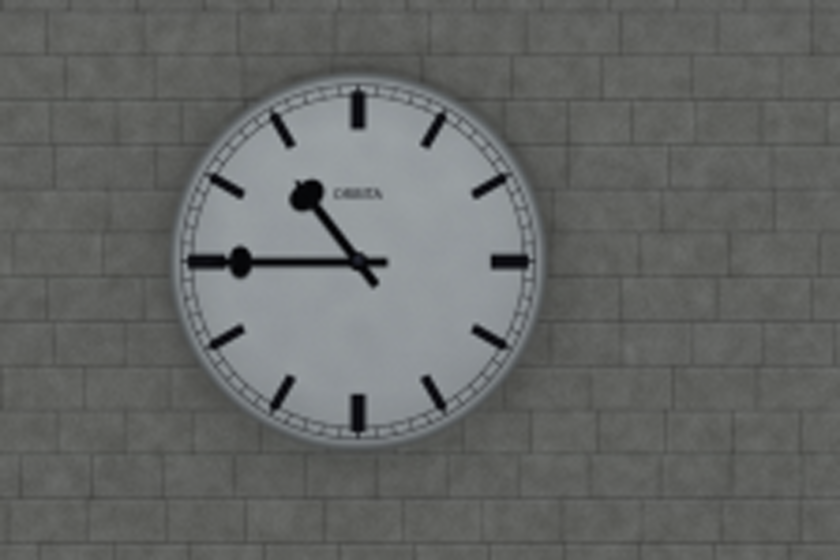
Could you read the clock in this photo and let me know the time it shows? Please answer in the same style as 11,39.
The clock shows 10,45
